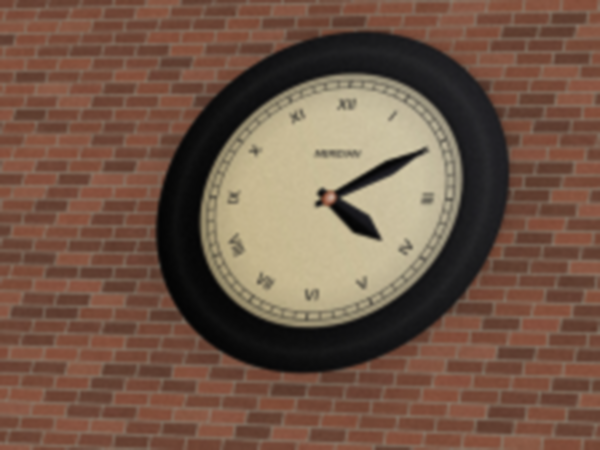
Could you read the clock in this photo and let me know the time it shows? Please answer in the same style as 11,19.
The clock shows 4,10
